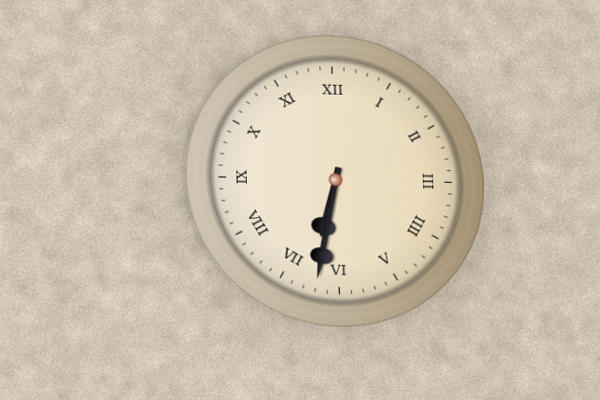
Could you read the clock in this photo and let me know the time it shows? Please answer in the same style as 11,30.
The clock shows 6,32
